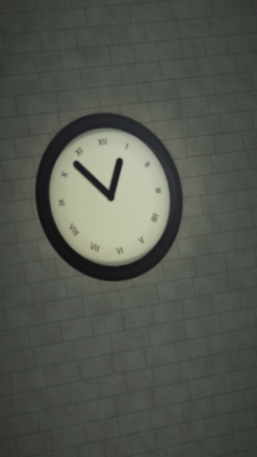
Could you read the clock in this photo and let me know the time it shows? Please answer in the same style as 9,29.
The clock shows 12,53
